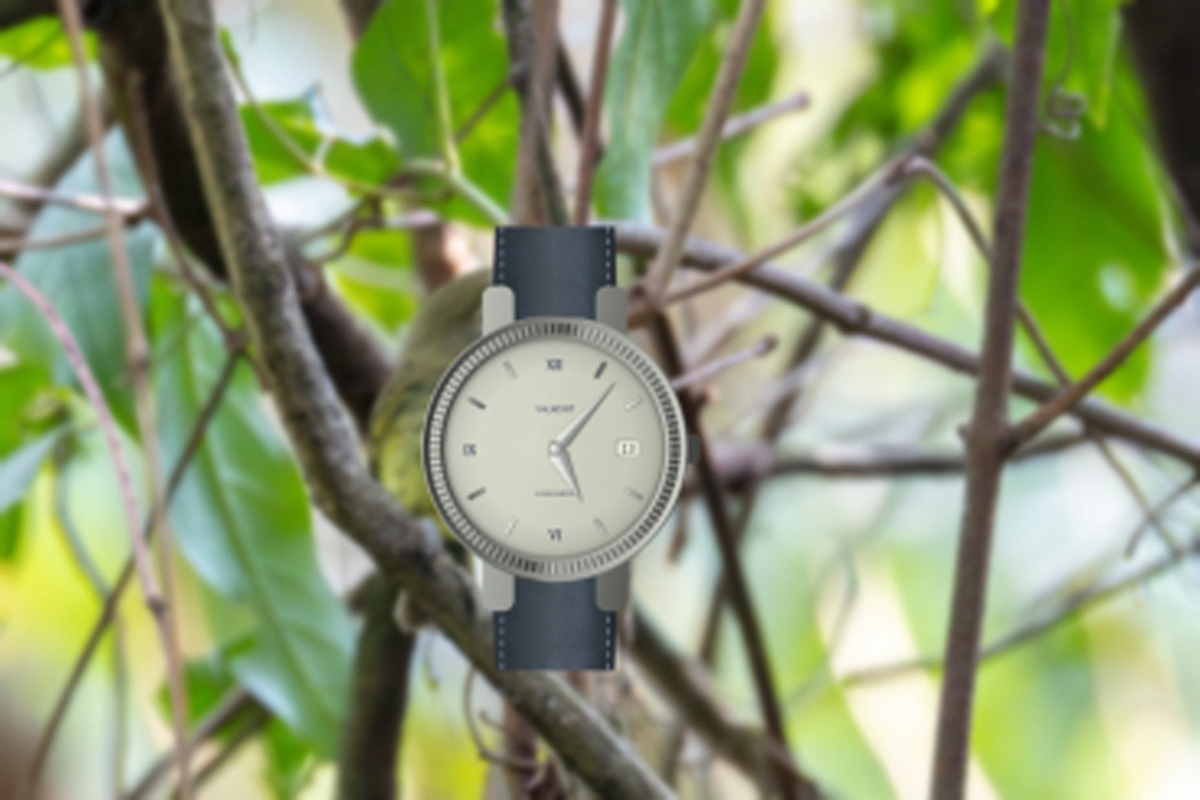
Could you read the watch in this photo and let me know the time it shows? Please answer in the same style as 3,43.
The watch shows 5,07
